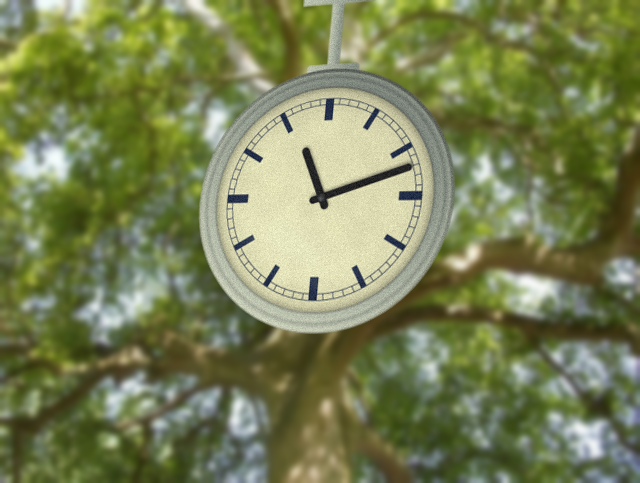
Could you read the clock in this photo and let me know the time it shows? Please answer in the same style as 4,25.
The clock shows 11,12
